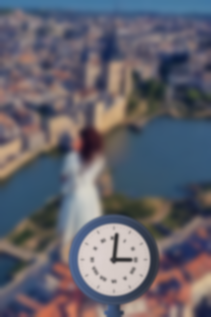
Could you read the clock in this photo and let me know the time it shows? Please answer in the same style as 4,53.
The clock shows 3,01
